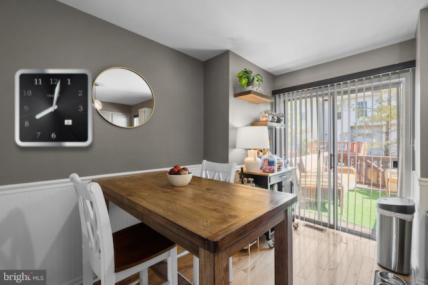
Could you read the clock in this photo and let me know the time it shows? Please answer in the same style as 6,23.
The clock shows 8,02
